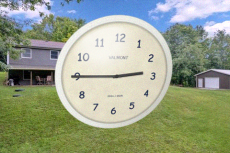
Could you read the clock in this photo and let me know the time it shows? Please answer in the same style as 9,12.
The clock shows 2,45
